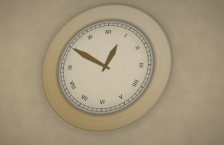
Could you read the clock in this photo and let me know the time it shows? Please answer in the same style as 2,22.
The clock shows 12,50
